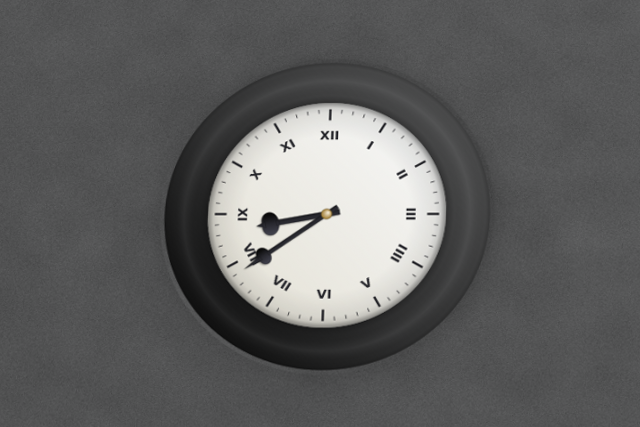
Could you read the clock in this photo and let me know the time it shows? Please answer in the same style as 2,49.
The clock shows 8,39
